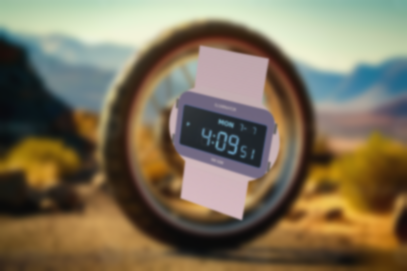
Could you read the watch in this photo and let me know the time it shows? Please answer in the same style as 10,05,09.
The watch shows 4,09,51
